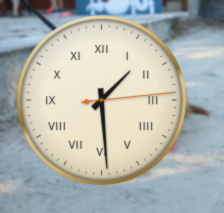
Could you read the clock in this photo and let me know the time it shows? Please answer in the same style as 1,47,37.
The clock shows 1,29,14
